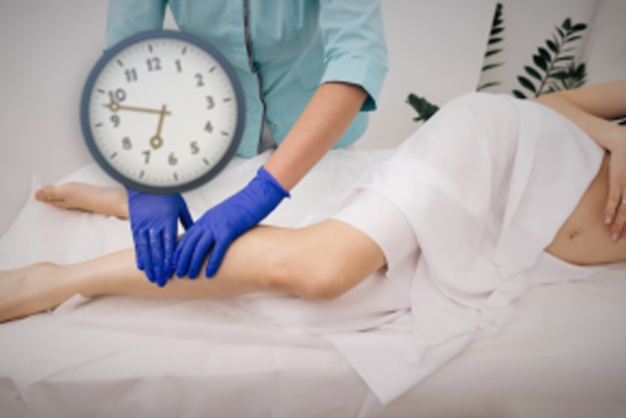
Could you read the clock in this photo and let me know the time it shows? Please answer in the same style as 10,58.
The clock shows 6,48
